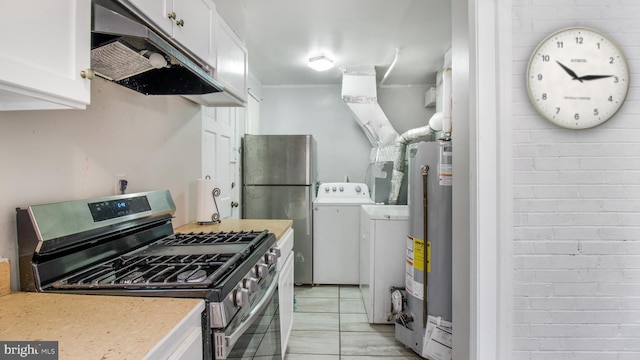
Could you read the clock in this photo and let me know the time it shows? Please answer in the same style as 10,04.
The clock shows 10,14
